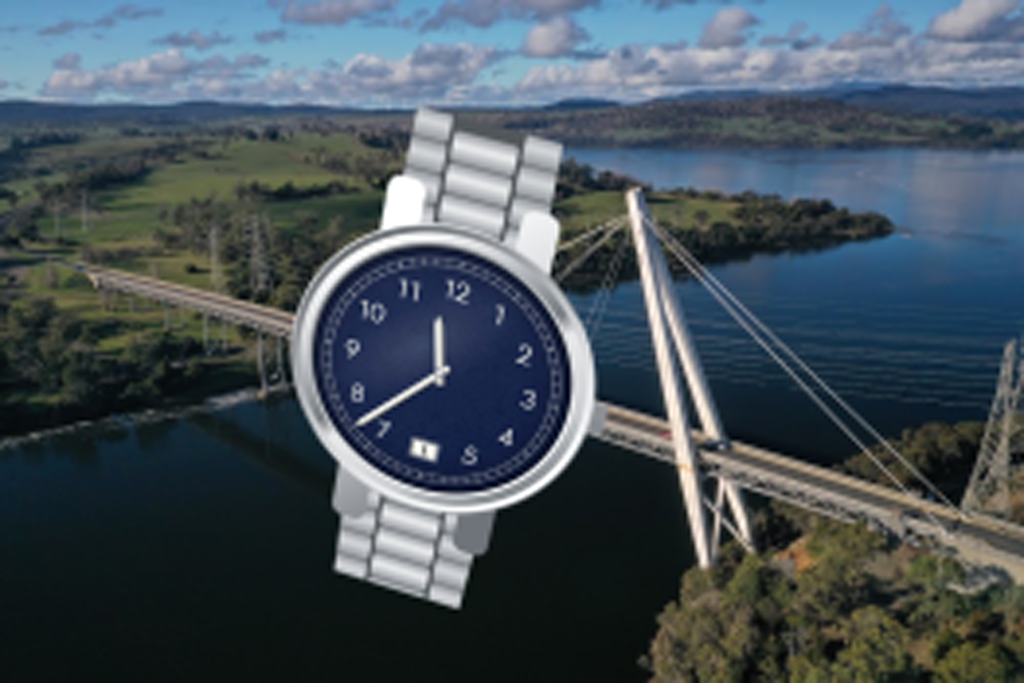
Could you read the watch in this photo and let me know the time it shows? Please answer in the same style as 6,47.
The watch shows 11,37
